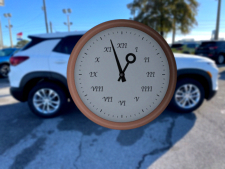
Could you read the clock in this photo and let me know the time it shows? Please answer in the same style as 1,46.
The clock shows 12,57
